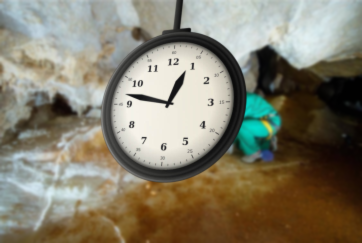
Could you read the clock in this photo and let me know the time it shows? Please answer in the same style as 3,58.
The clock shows 12,47
